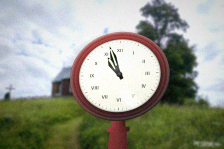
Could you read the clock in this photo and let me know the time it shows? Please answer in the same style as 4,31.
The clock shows 10,57
